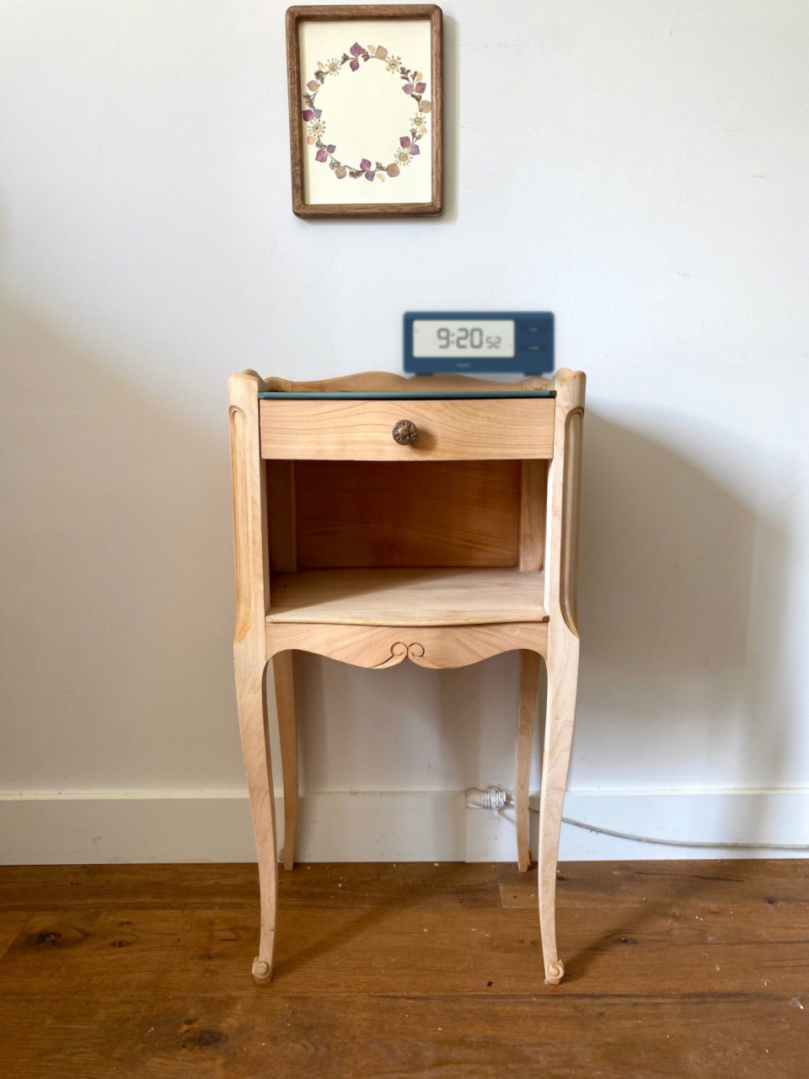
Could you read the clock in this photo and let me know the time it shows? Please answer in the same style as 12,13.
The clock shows 9,20
